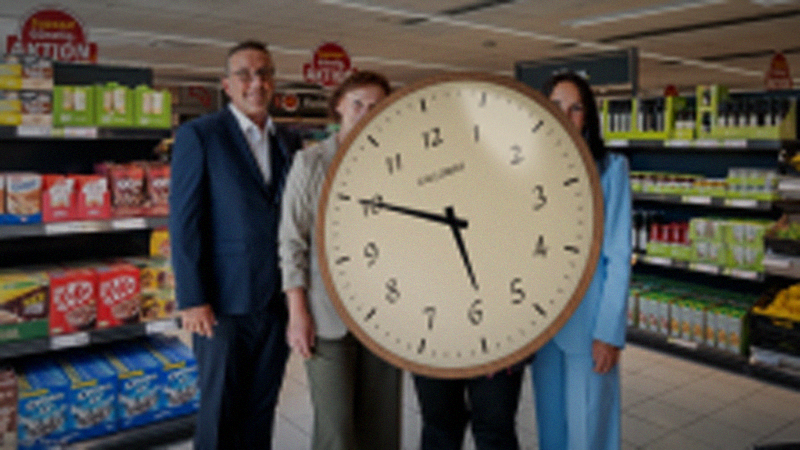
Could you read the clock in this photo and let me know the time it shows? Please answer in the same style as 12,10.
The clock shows 5,50
